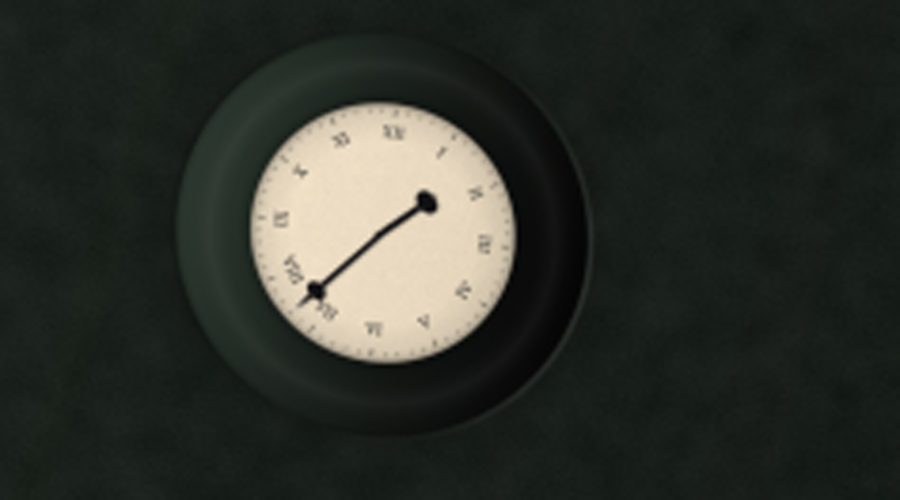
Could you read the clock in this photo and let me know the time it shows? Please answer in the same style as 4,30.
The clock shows 1,37
